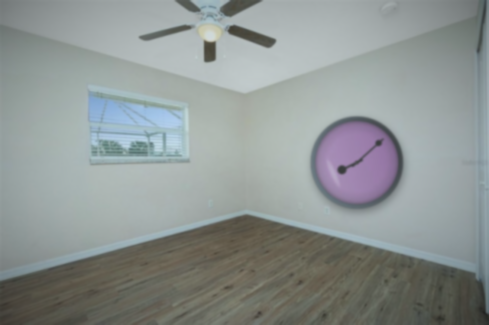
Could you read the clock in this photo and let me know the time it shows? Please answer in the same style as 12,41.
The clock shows 8,08
